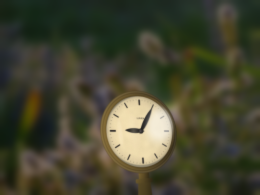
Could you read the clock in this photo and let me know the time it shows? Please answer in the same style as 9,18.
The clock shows 9,05
